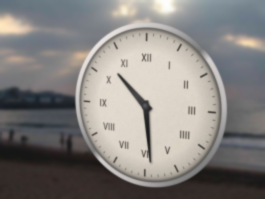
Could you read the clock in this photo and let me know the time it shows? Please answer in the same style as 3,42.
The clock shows 10,29
